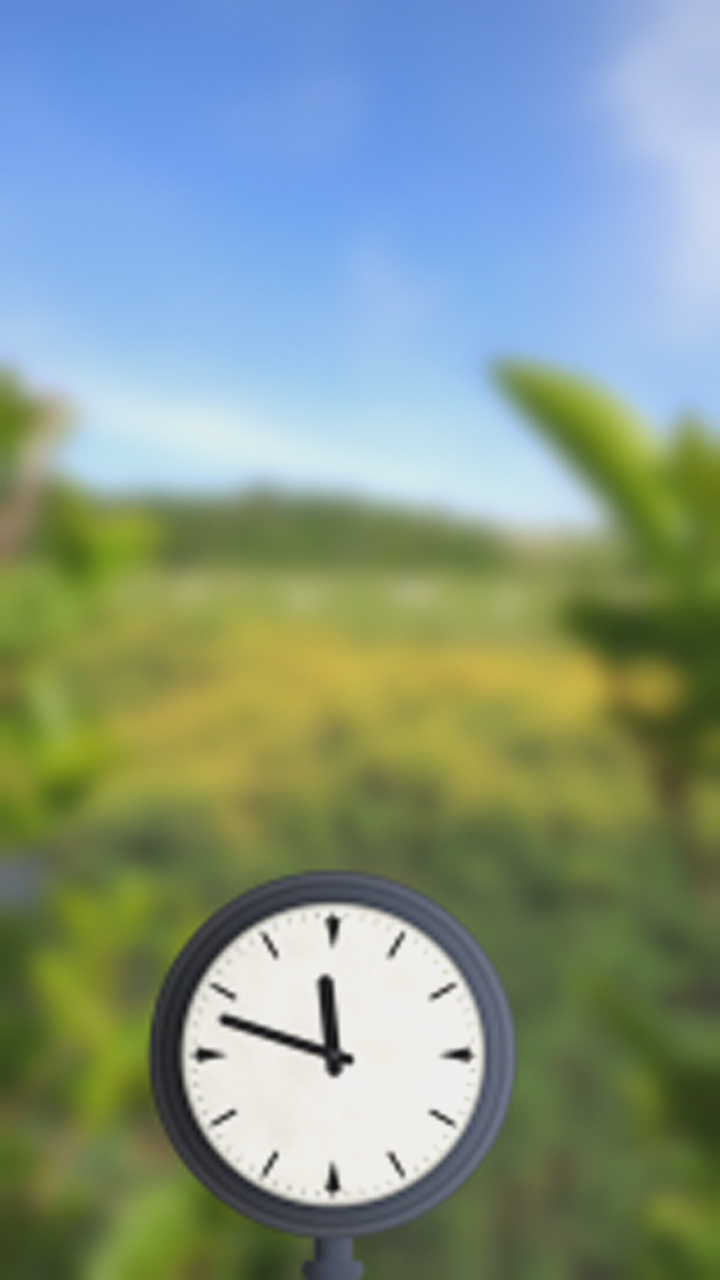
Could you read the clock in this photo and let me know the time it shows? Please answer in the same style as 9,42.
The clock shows 11,48
